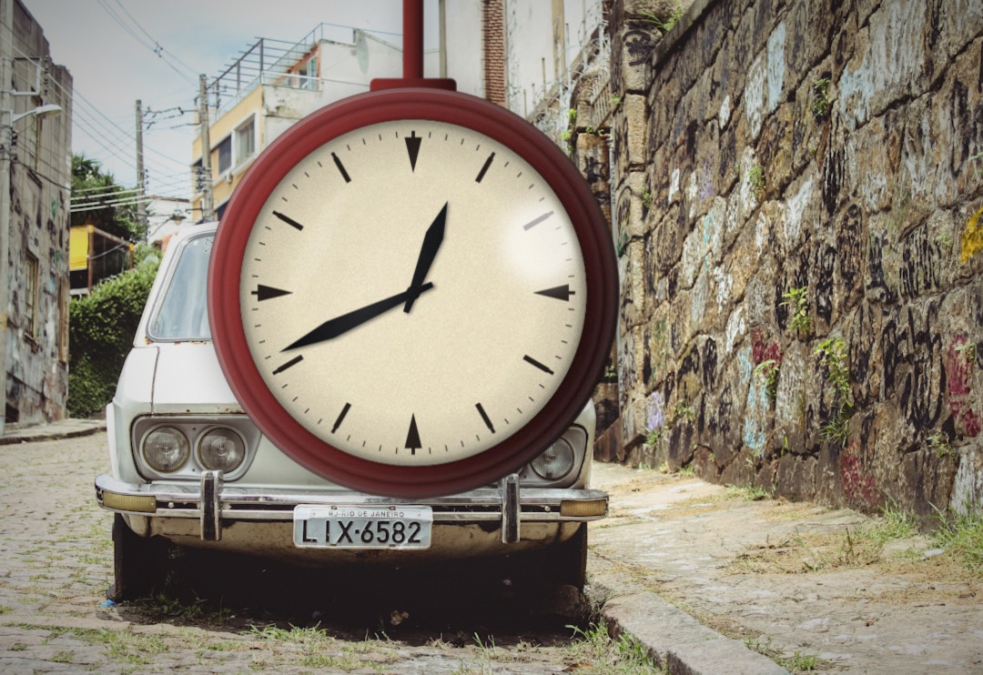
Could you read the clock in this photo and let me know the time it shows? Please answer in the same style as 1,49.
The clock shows 12,41
